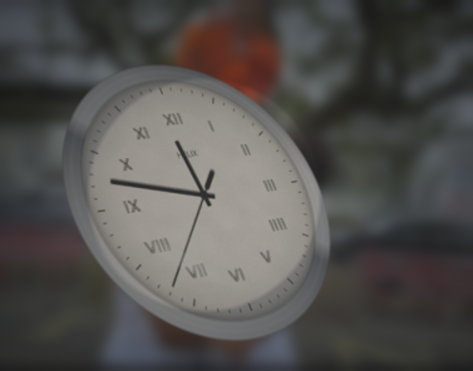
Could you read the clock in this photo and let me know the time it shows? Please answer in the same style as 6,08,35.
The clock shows 11,47,37
